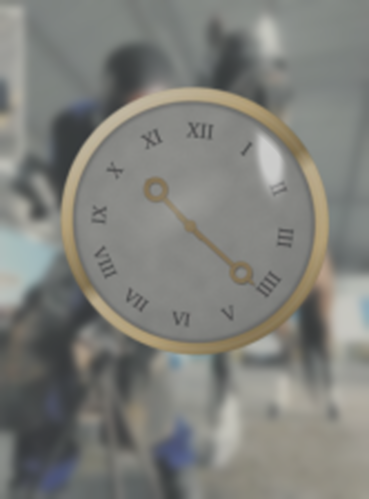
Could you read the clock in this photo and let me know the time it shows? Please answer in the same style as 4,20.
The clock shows 10,21
